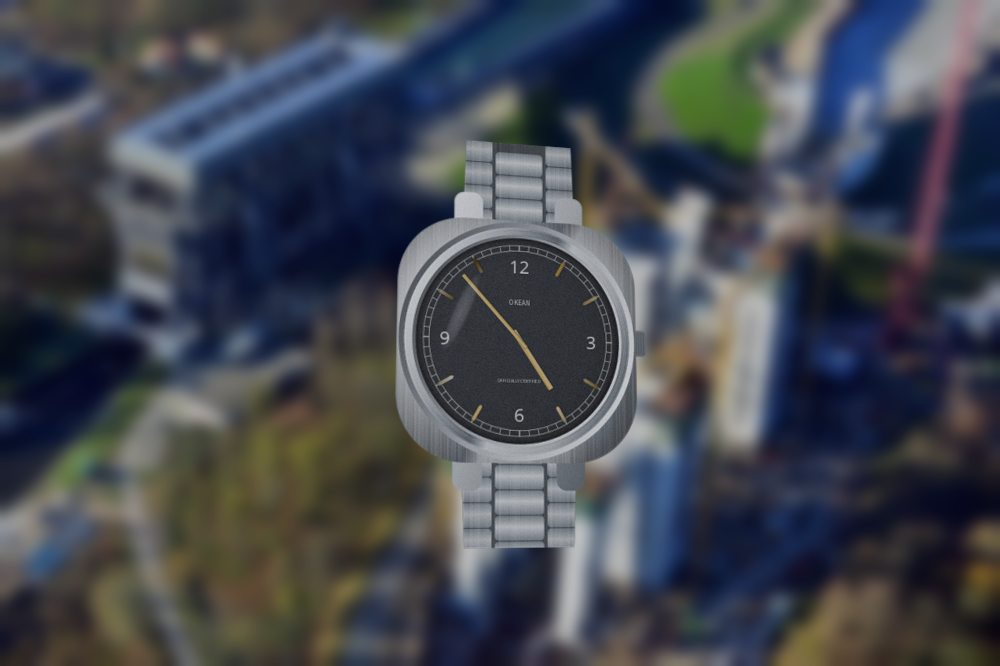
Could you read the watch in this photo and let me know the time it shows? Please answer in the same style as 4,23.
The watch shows 4,53
